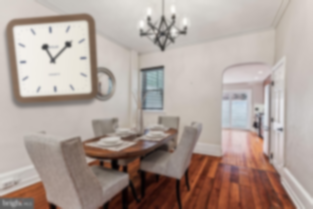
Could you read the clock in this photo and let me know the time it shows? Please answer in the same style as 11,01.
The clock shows 11,08
